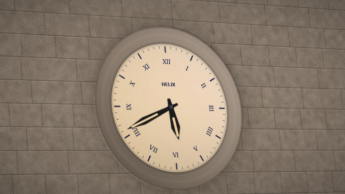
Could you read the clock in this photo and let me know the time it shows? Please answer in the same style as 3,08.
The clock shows 5,41
